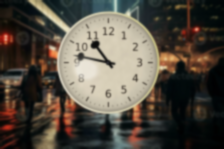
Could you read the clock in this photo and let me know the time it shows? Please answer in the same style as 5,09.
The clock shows 10,47
